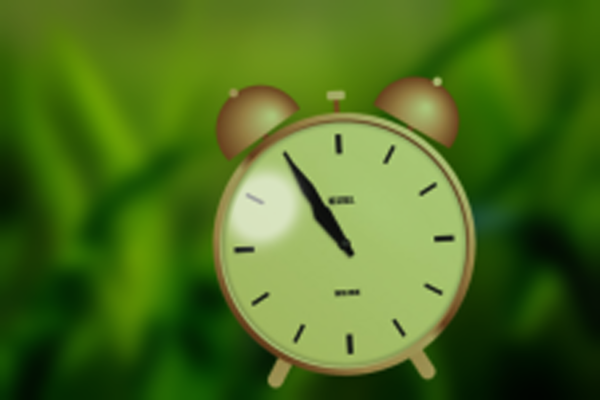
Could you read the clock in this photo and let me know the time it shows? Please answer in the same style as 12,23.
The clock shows 10,55
